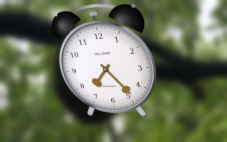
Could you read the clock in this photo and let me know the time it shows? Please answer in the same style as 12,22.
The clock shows 7,24
